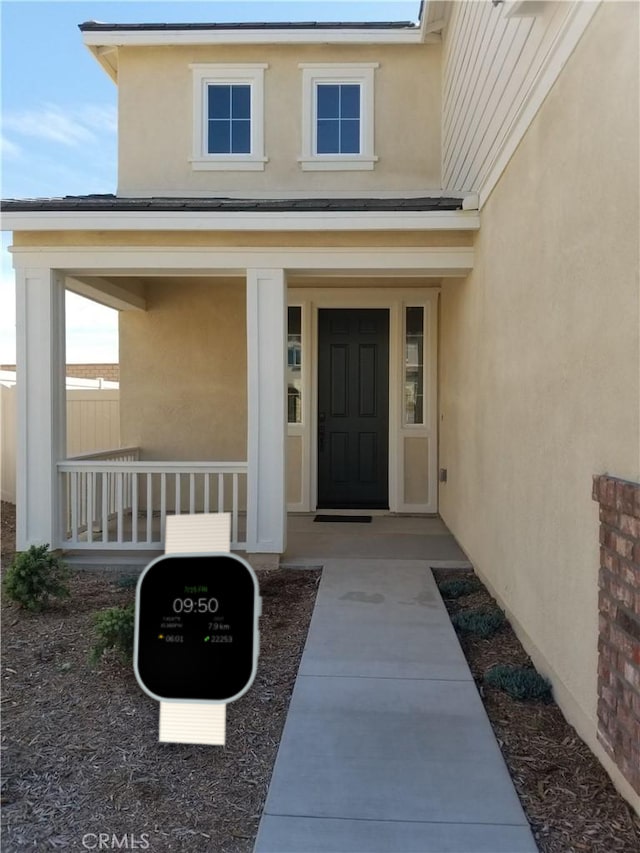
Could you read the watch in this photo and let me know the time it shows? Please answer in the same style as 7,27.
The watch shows 9,50
